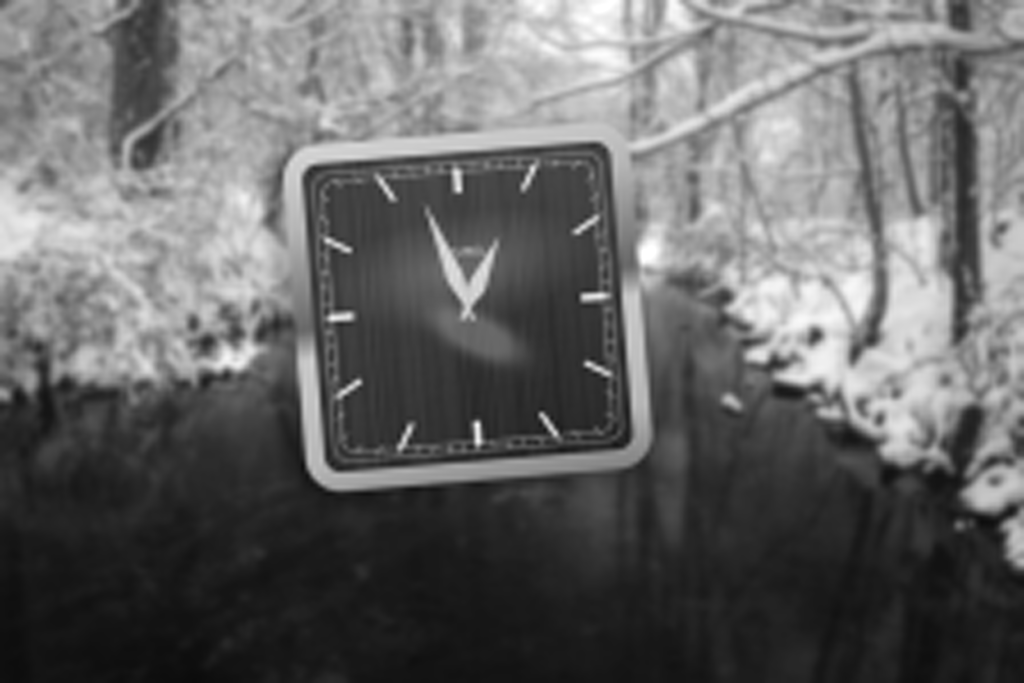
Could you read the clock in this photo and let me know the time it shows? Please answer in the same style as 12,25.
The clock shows 12,57
